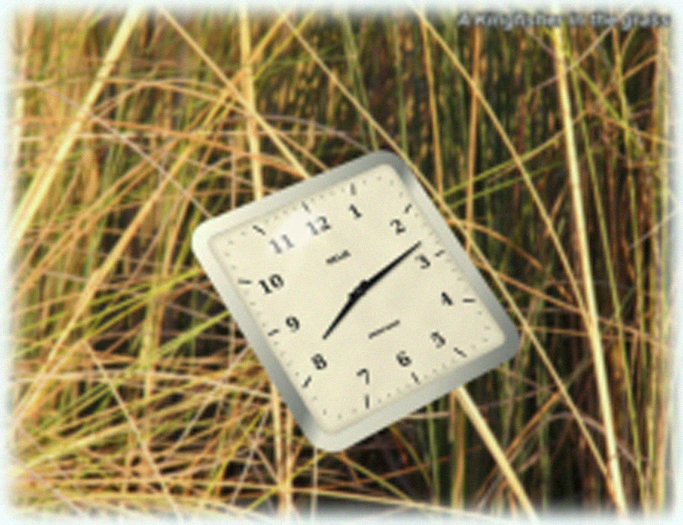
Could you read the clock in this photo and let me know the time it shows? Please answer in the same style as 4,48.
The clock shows 8,13
